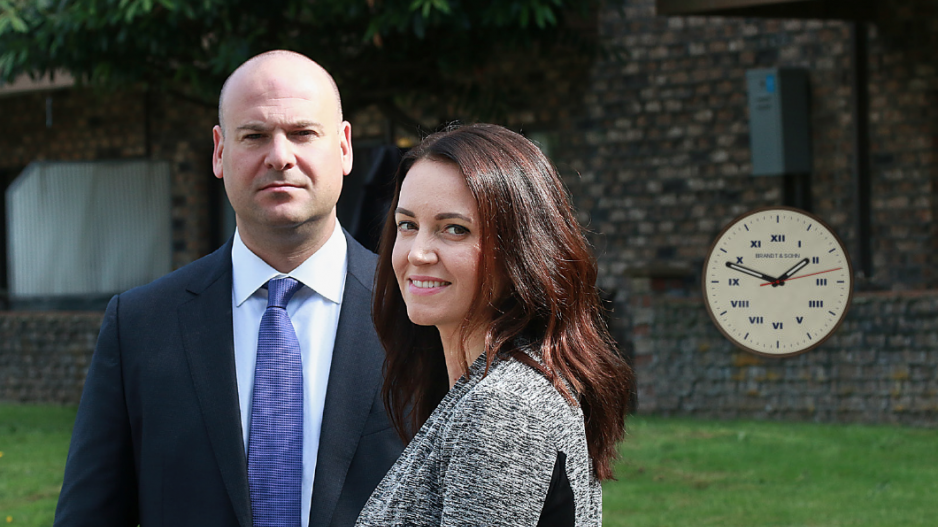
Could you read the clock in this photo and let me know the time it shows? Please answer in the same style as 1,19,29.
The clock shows 1,48,13
